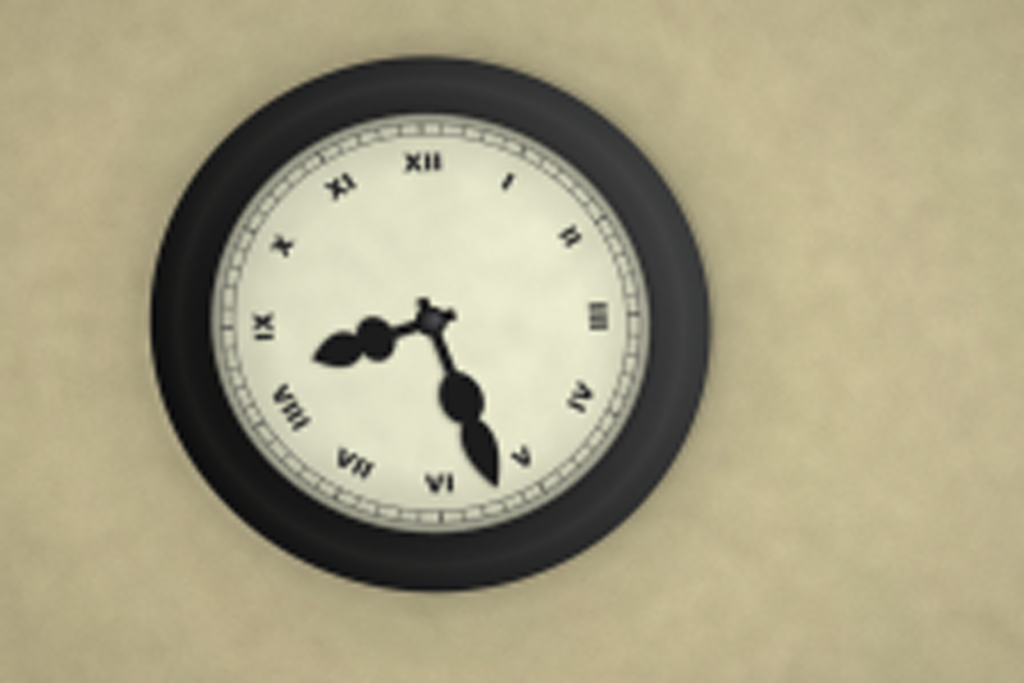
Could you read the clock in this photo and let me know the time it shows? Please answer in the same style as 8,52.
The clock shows 8,27
